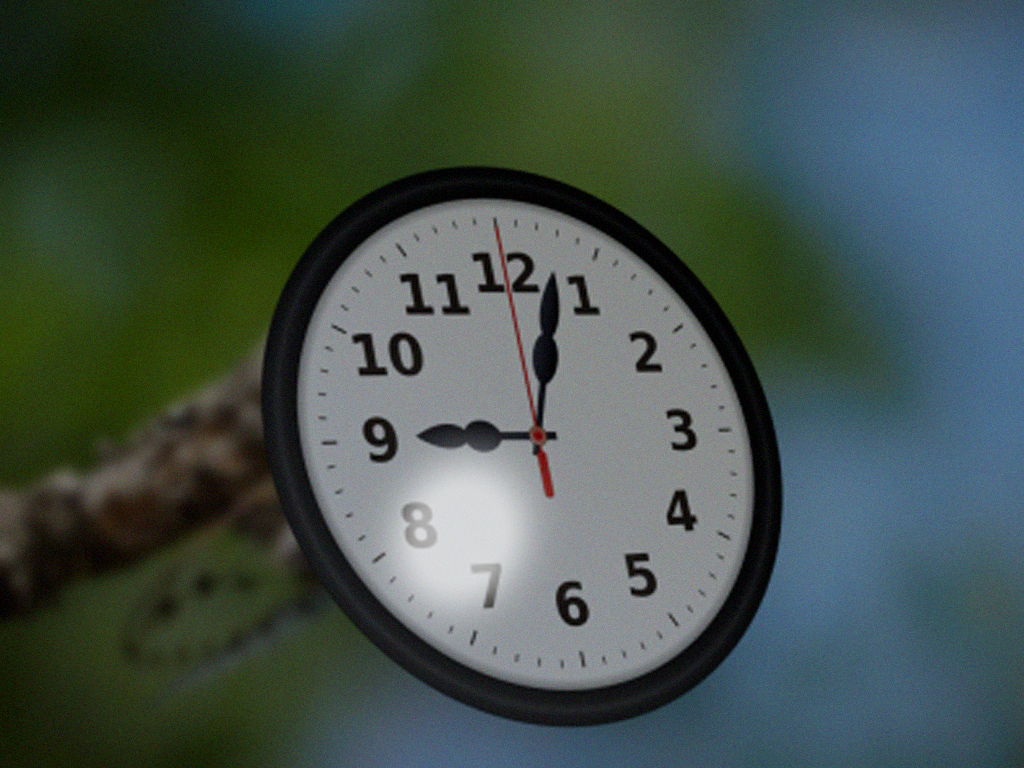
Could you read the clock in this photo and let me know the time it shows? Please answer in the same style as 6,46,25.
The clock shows 9,03,00
